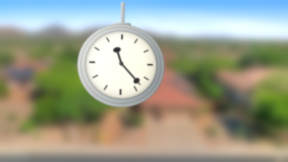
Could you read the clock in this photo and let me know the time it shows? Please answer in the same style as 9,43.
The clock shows 11,23
